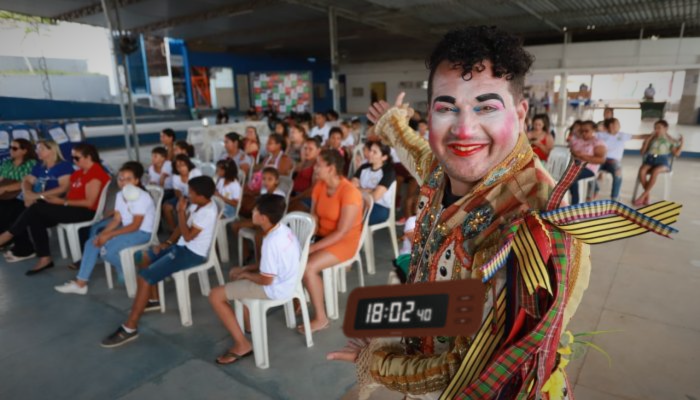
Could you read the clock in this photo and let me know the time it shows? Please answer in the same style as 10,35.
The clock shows 18,02
